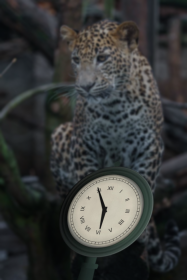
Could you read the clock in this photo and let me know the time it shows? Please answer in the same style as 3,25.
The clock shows 5,55
